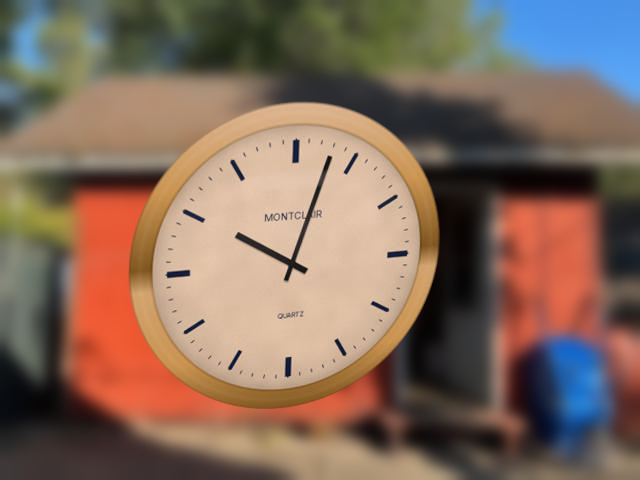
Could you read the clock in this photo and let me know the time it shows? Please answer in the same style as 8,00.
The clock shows 10,03
